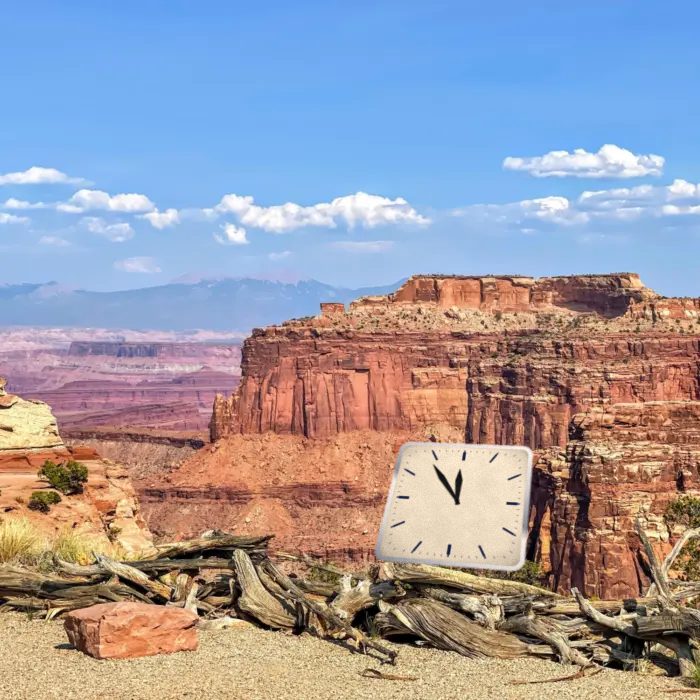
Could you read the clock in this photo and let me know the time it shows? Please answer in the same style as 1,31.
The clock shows 11,54
